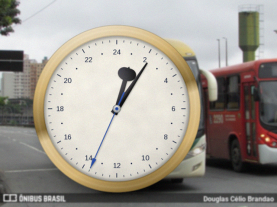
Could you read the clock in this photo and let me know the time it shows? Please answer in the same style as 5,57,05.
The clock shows 1,05,34
